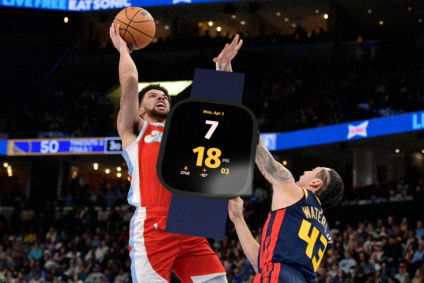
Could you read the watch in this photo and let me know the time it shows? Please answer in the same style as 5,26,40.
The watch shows 7,18,03
